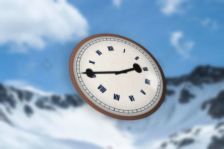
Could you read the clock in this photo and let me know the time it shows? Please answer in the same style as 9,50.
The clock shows 2,46
